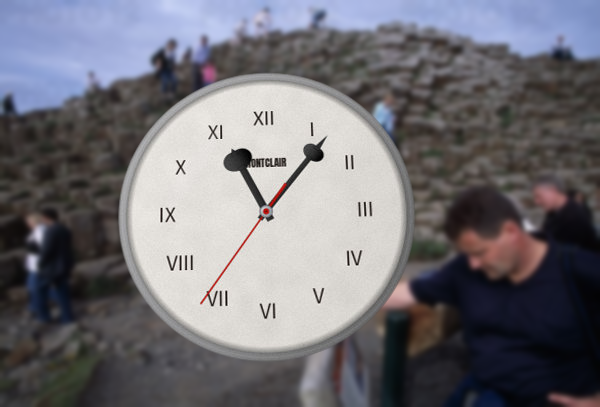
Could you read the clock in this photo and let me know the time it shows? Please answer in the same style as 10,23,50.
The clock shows 11,06,36
